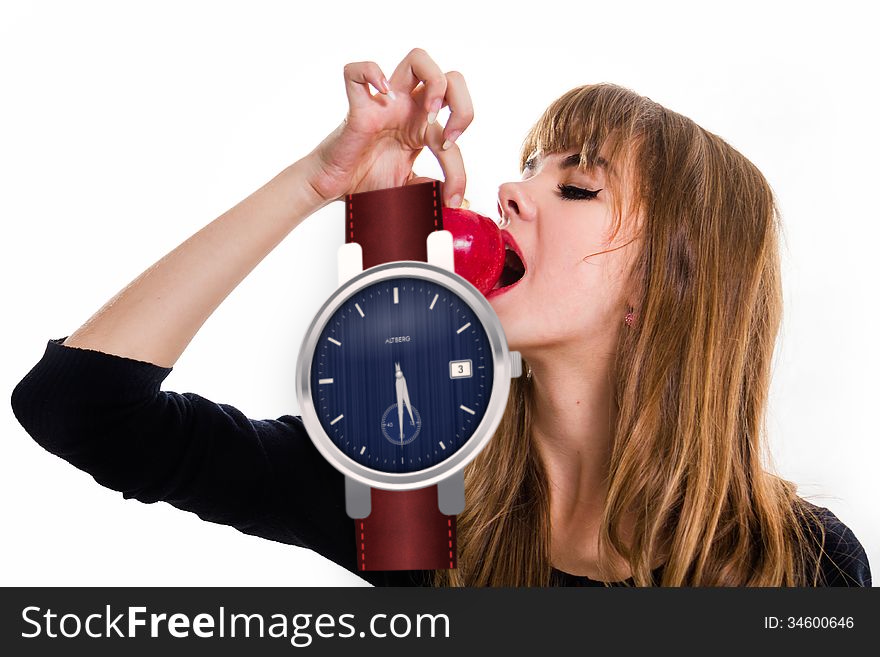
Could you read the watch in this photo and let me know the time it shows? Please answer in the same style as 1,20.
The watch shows 5,30
